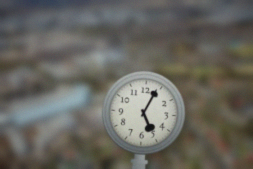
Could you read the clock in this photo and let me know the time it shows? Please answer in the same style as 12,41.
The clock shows 5,04
